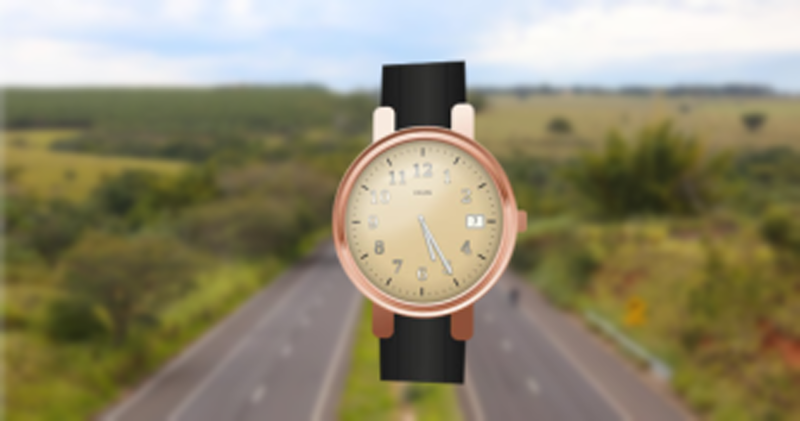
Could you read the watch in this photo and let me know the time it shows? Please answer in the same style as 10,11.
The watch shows 5,25
